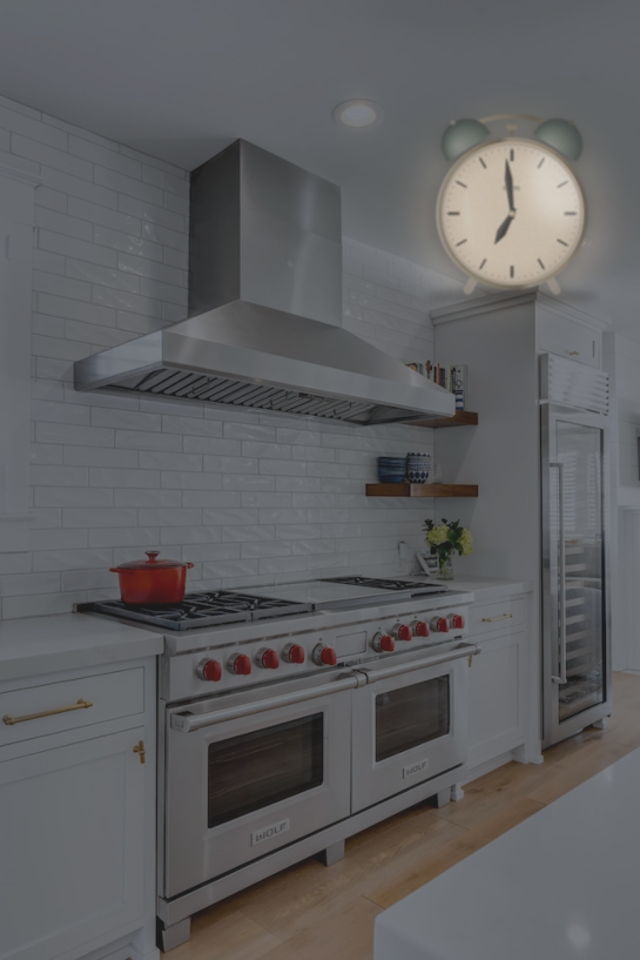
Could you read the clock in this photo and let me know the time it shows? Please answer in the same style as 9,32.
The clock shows 6,59
